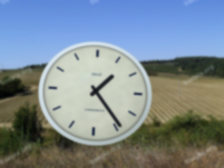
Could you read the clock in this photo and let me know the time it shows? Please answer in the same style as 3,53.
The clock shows 1,24
